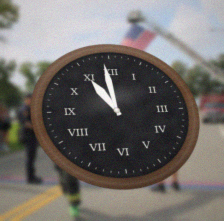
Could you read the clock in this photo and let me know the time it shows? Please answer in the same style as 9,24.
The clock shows 10,59
